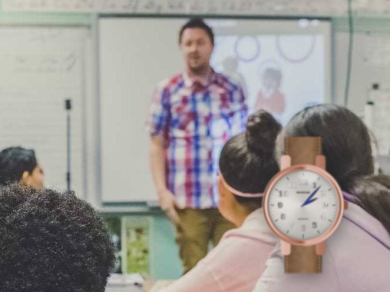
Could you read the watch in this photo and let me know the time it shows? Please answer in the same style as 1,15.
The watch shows 2,07
